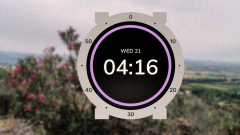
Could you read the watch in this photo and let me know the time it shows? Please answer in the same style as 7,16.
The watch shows 4,16
